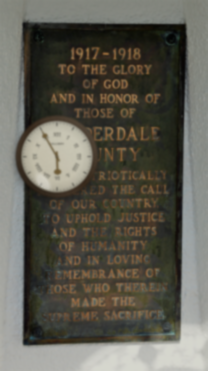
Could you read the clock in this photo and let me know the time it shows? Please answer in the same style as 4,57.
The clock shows 5,55
